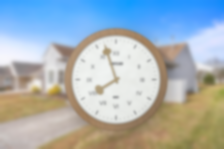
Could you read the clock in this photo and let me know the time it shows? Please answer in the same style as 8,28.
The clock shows 7,57
